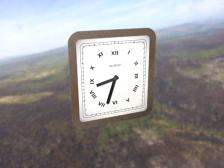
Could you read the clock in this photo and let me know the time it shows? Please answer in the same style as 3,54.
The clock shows 8,33
